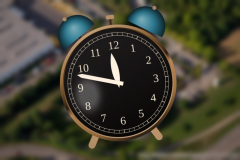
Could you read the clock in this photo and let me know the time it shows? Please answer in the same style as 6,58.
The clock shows 11,48
